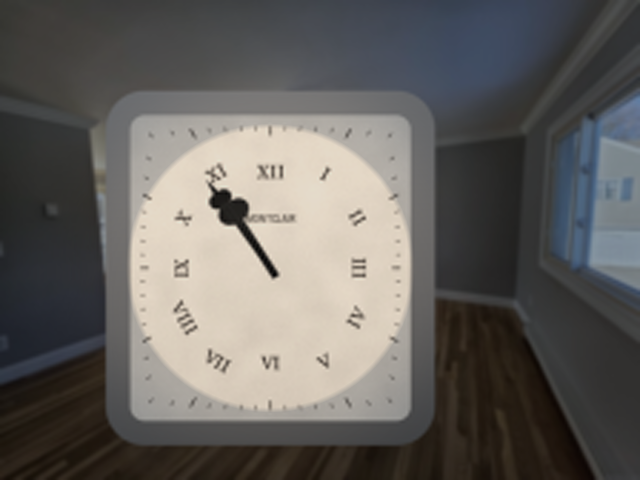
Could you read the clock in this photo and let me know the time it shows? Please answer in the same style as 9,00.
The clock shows 10,54
